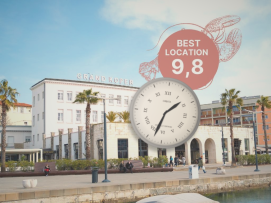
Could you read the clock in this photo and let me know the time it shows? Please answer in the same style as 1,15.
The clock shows 1,33
